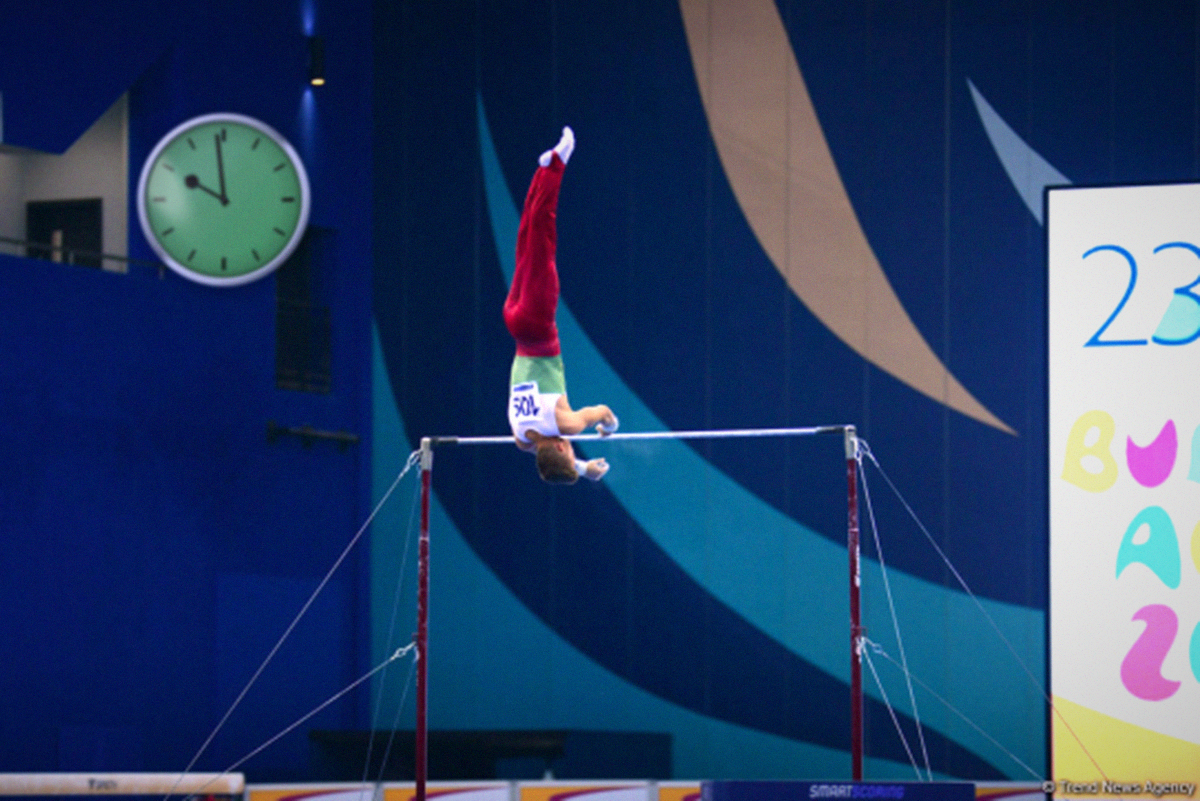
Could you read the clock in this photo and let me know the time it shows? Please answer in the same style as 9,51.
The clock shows 9,59
